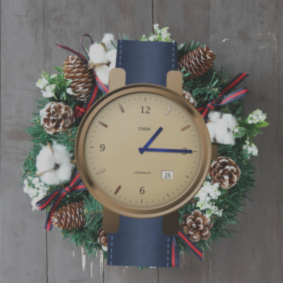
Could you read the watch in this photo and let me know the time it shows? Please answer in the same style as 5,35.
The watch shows 1,15
